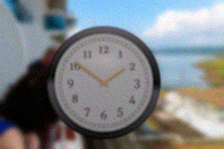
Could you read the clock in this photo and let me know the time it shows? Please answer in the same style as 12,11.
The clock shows 1,51
